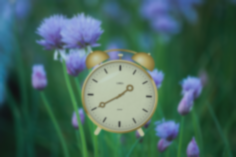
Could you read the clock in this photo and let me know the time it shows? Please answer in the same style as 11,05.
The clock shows 1,40
